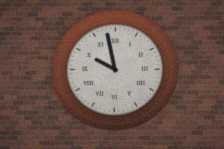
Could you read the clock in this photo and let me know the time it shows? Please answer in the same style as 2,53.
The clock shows 9,58
